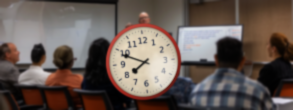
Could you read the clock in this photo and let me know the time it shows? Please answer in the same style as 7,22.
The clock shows 7,49
